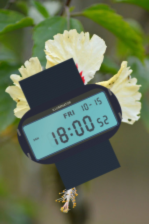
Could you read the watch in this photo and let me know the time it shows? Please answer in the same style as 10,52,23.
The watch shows 18,00,52
